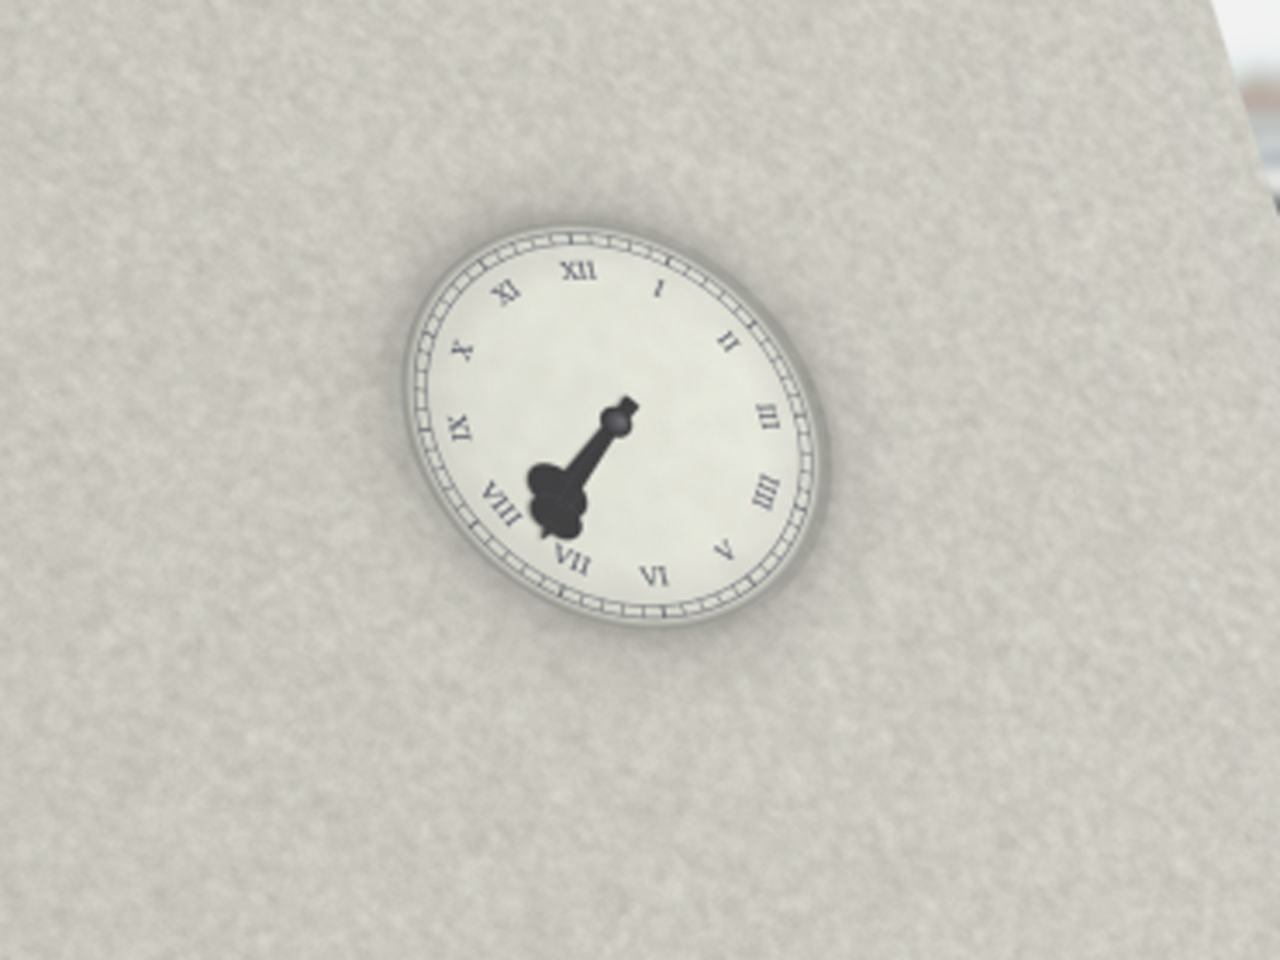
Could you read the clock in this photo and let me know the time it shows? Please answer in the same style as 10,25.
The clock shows 7,37
